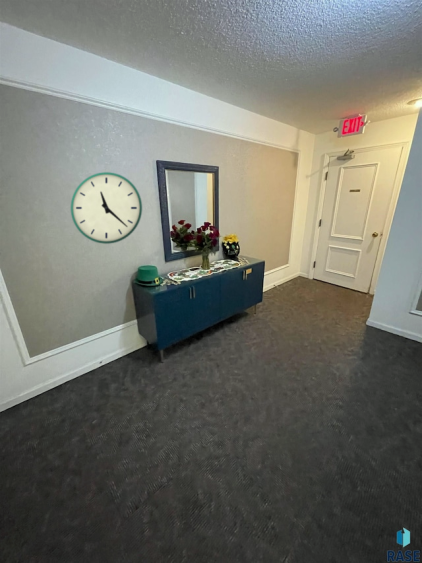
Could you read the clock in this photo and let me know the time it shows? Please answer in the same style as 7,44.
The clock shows 11,22
